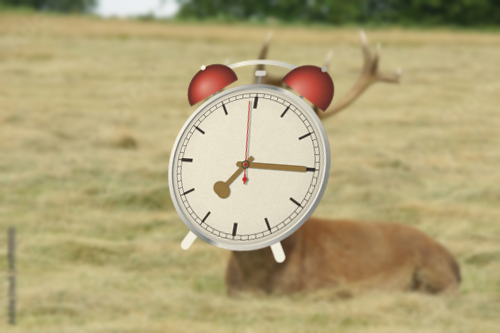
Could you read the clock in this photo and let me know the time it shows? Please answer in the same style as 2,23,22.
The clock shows 7,14,59
